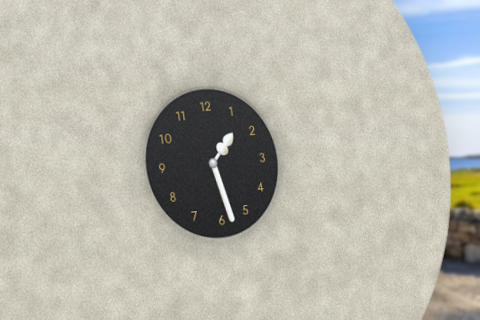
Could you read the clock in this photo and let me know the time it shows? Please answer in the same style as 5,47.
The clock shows 1,28
